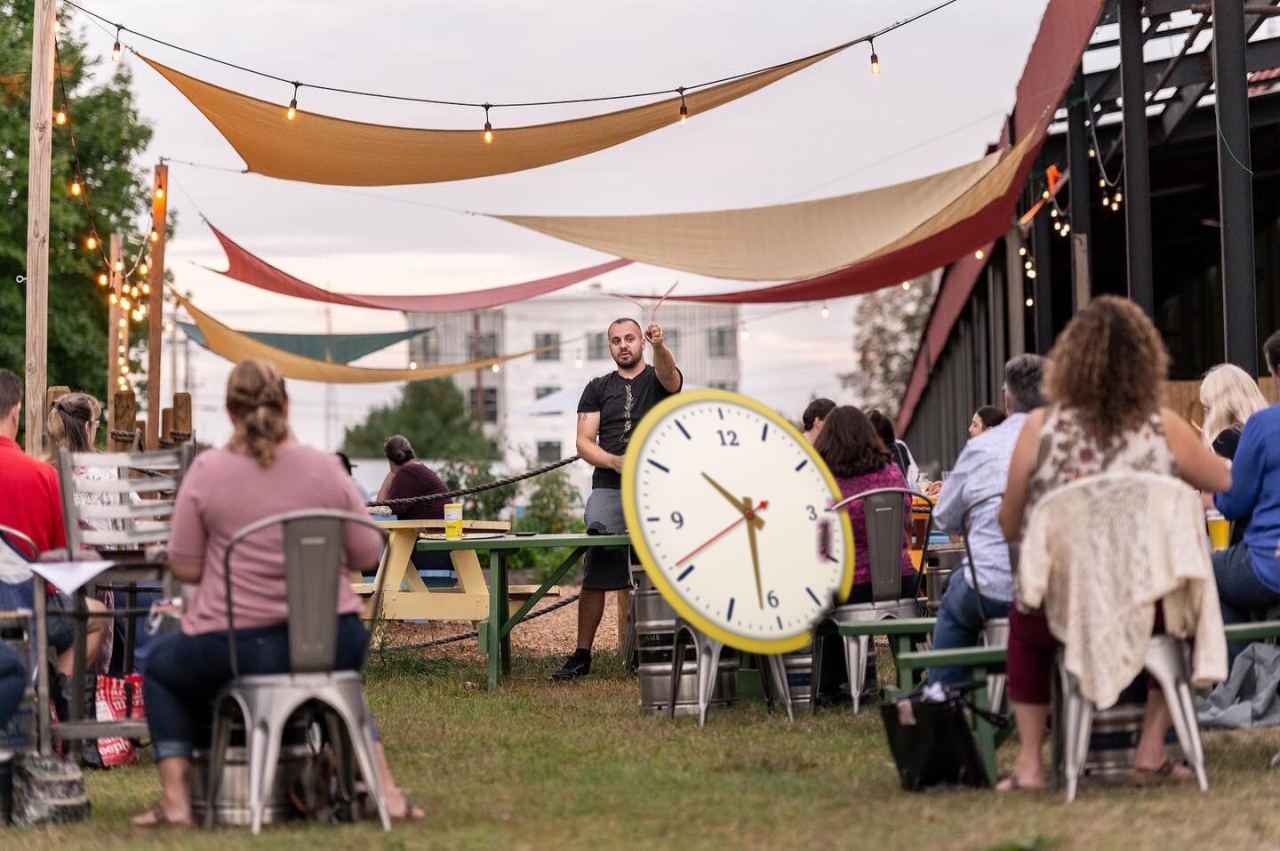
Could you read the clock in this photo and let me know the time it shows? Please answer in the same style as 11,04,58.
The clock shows 10,31,41
